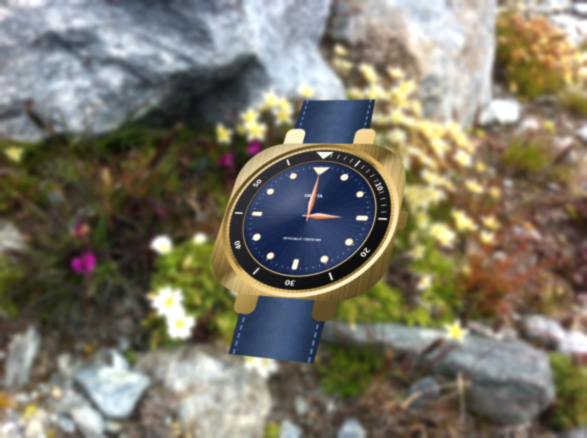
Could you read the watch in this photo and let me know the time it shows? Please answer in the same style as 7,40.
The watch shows 3,00
